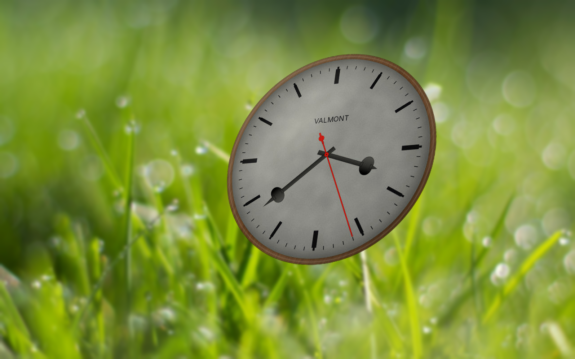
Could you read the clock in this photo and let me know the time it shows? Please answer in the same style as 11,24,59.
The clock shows 3,38,26
